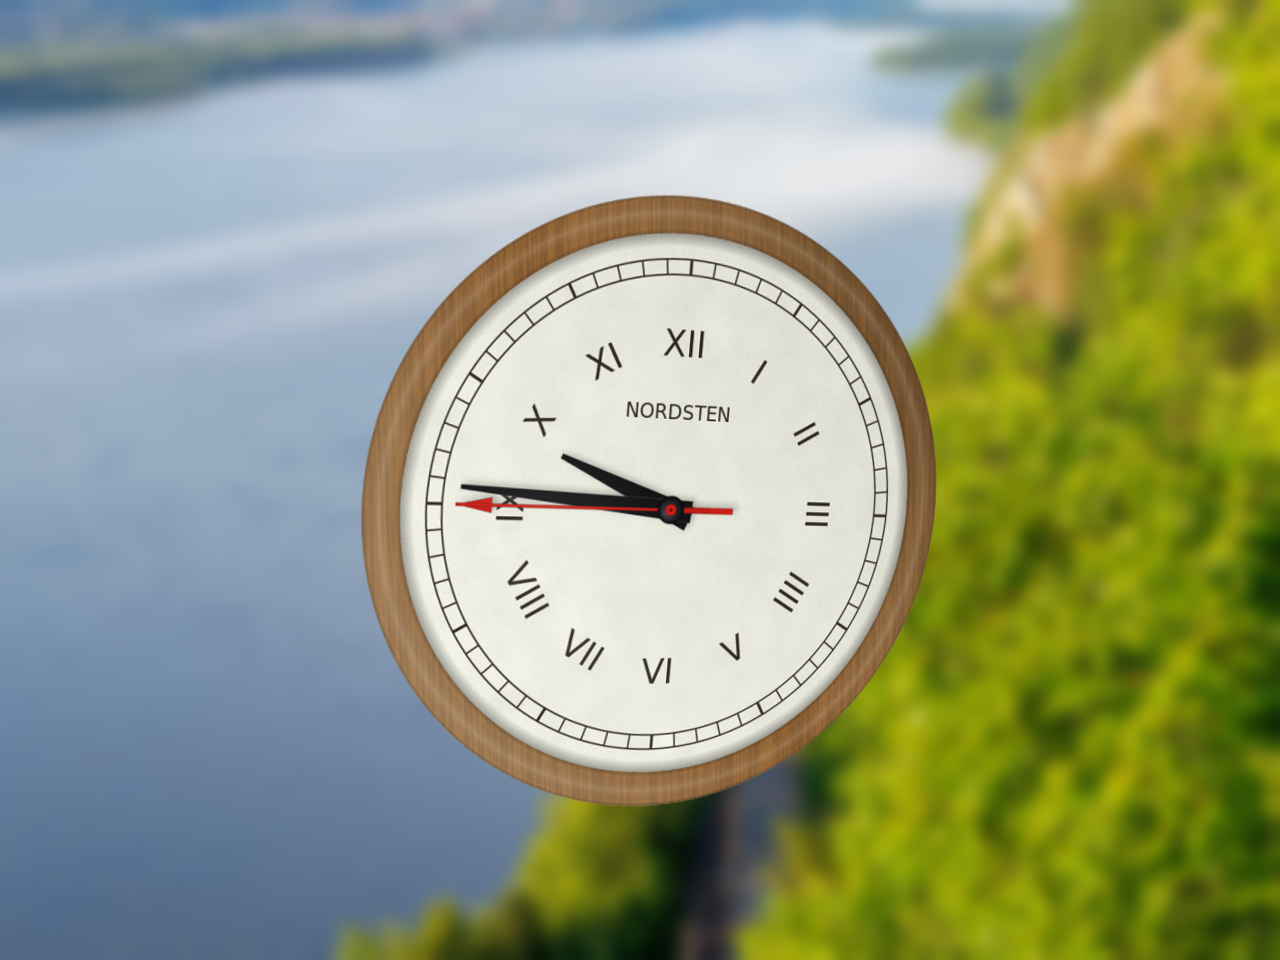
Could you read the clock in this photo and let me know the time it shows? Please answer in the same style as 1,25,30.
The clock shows 9,45,45
